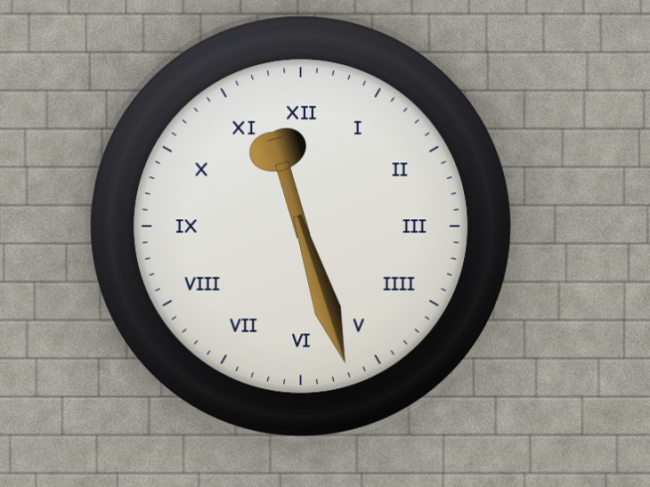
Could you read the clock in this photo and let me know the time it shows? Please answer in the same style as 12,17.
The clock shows 11,27
